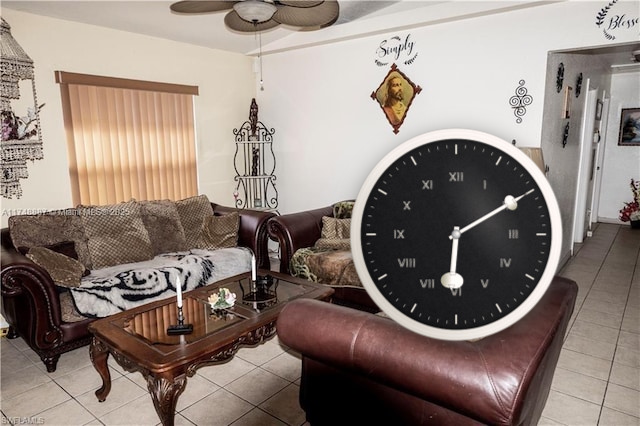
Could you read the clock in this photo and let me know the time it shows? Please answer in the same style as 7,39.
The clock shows 6,10
